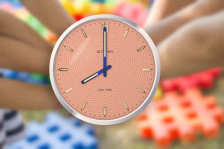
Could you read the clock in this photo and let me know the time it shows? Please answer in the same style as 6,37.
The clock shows 8,00
